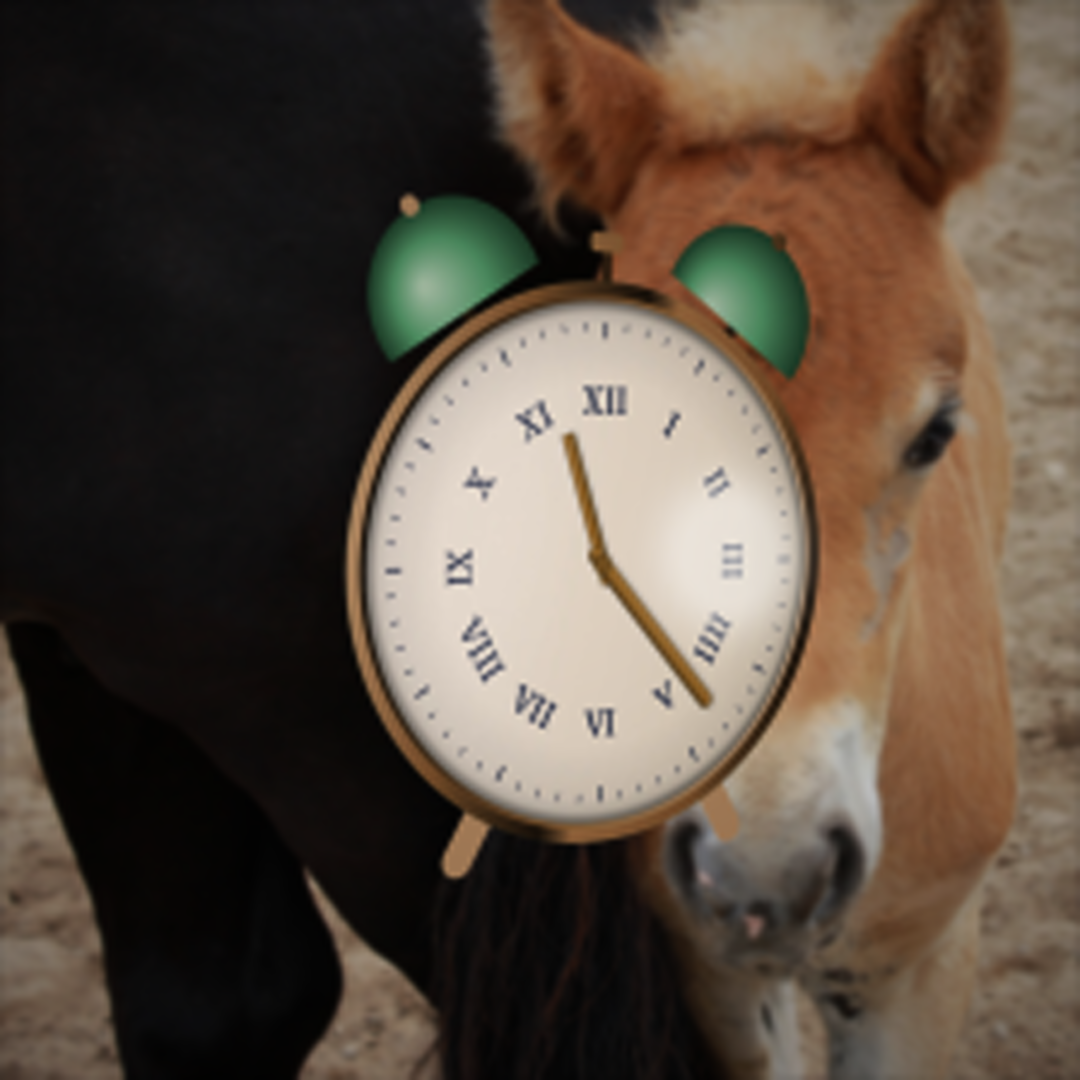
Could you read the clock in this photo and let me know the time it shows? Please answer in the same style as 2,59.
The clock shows 11,23
